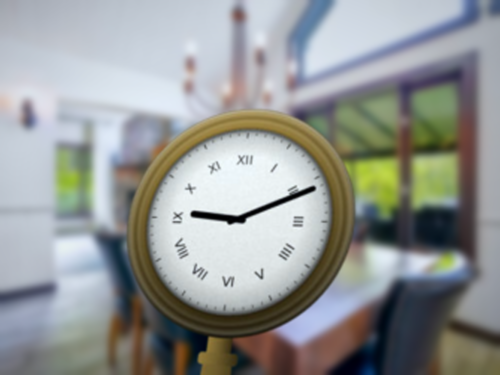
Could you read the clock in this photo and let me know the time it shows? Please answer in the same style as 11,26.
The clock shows 9,11
